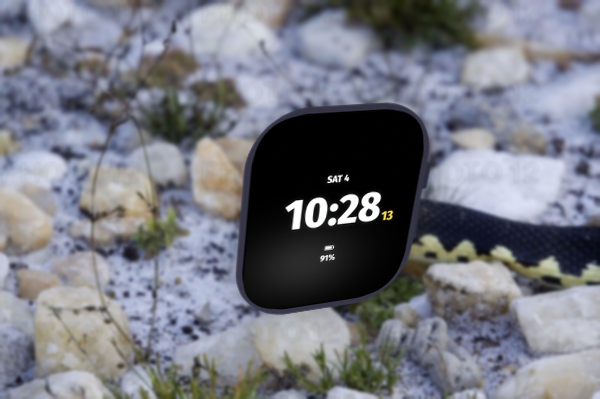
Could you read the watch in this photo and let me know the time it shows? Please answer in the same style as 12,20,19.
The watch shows 10,28,13
